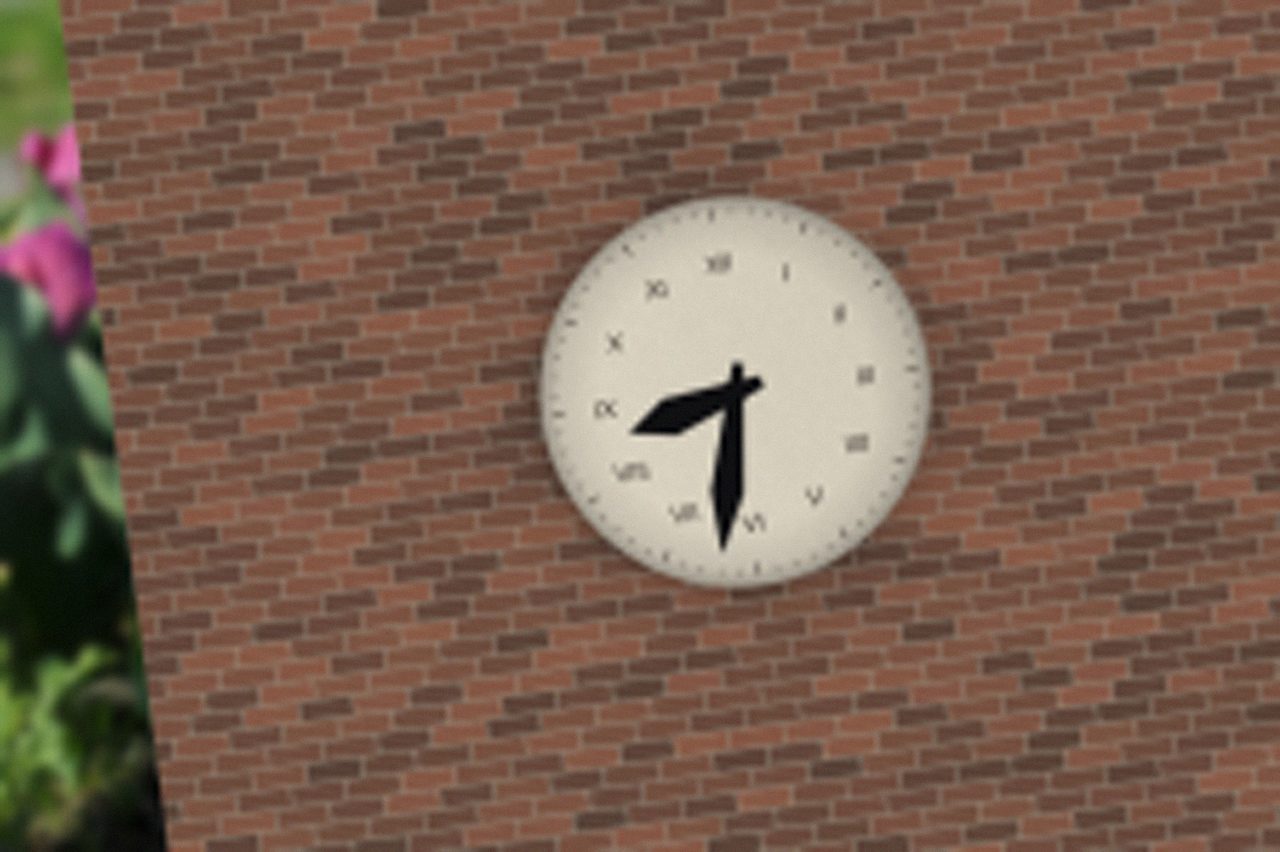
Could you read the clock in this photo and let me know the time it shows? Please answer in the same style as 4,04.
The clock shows 8,32
